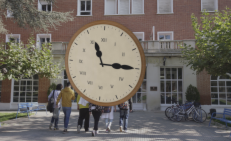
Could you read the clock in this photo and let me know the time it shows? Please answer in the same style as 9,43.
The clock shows 11,15
